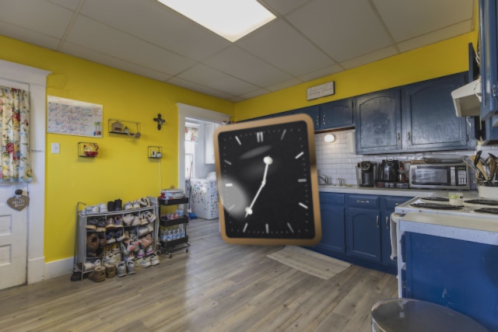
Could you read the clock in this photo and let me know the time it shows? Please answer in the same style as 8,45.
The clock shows 12,36
